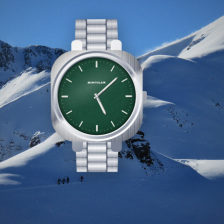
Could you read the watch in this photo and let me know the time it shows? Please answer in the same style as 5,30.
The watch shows 5,08
